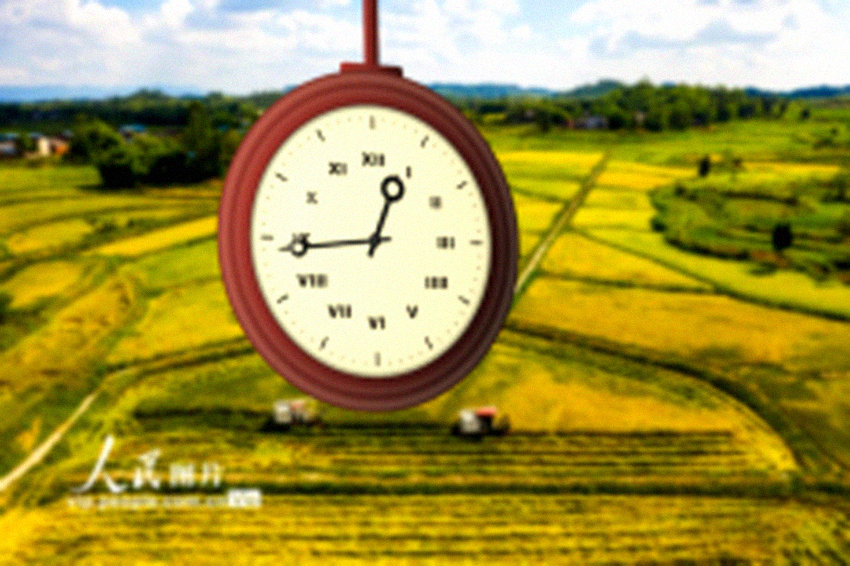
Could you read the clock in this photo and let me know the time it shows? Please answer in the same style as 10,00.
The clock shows 12,44
